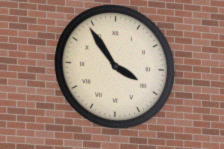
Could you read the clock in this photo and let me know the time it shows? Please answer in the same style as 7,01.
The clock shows 3,54
